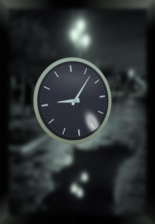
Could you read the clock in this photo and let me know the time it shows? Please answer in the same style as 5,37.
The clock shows 9,07
